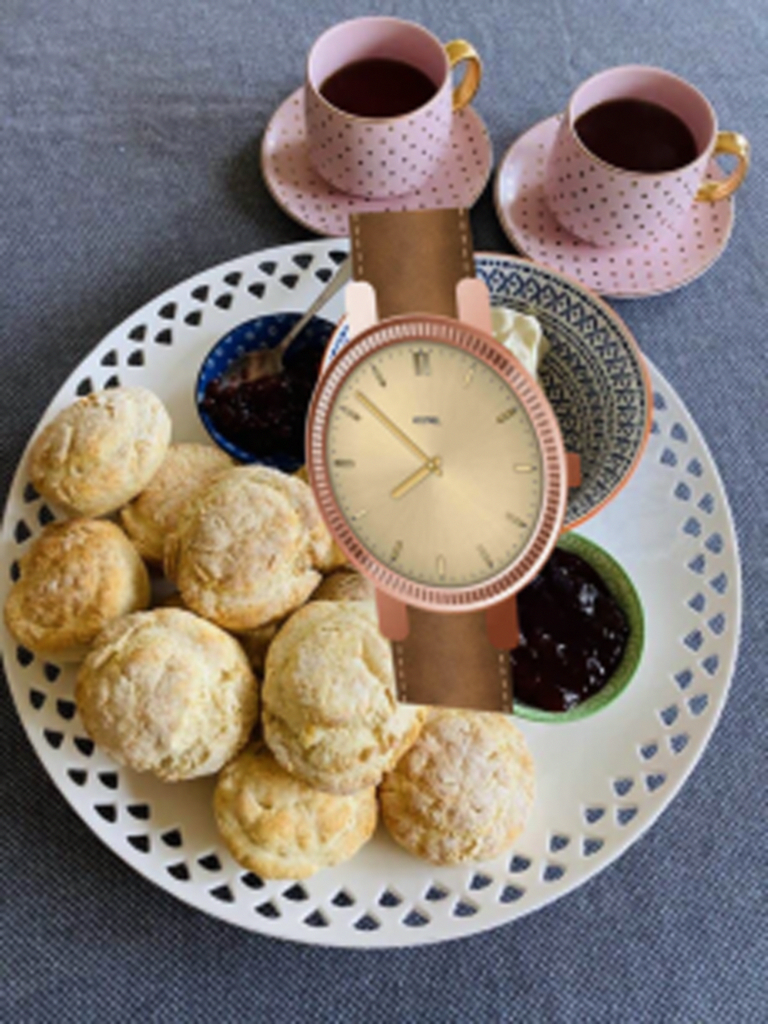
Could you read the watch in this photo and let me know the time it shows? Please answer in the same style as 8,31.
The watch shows 7,52
